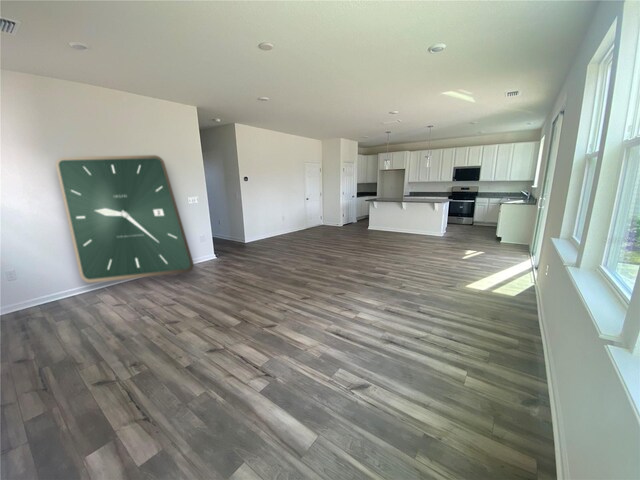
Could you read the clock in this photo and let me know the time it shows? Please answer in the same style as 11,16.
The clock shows 9,23
